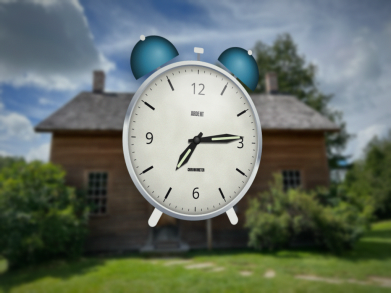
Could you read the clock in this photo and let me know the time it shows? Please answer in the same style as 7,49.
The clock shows 7,14
